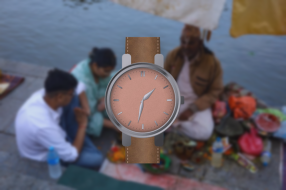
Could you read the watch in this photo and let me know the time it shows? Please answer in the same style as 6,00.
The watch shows 1,32
